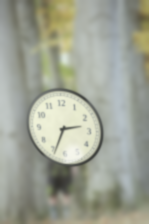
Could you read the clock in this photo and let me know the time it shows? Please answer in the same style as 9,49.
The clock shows 2,34
